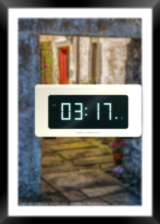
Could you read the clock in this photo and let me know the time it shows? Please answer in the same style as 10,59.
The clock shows 3,17
